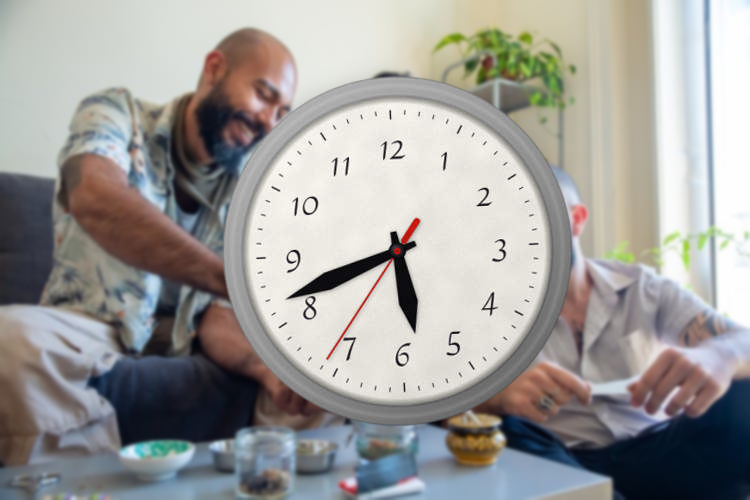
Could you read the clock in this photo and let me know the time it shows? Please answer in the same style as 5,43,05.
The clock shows 5,41,36
